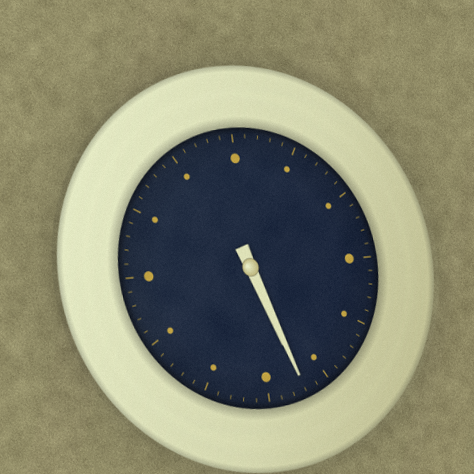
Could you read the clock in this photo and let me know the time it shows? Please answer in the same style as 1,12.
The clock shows 5,27
